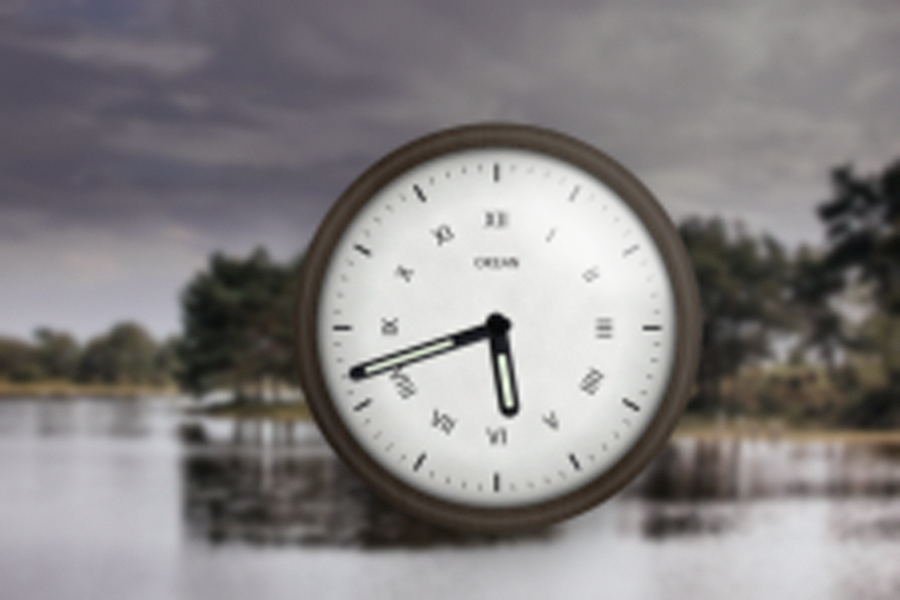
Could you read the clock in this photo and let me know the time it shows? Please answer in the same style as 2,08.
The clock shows 5,42
